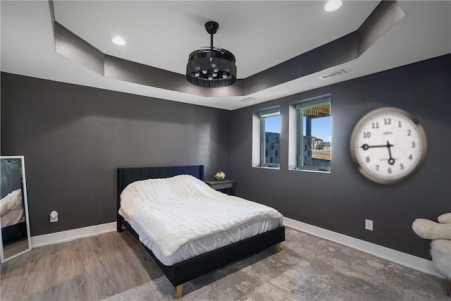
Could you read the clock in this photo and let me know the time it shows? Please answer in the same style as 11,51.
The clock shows 5,45
